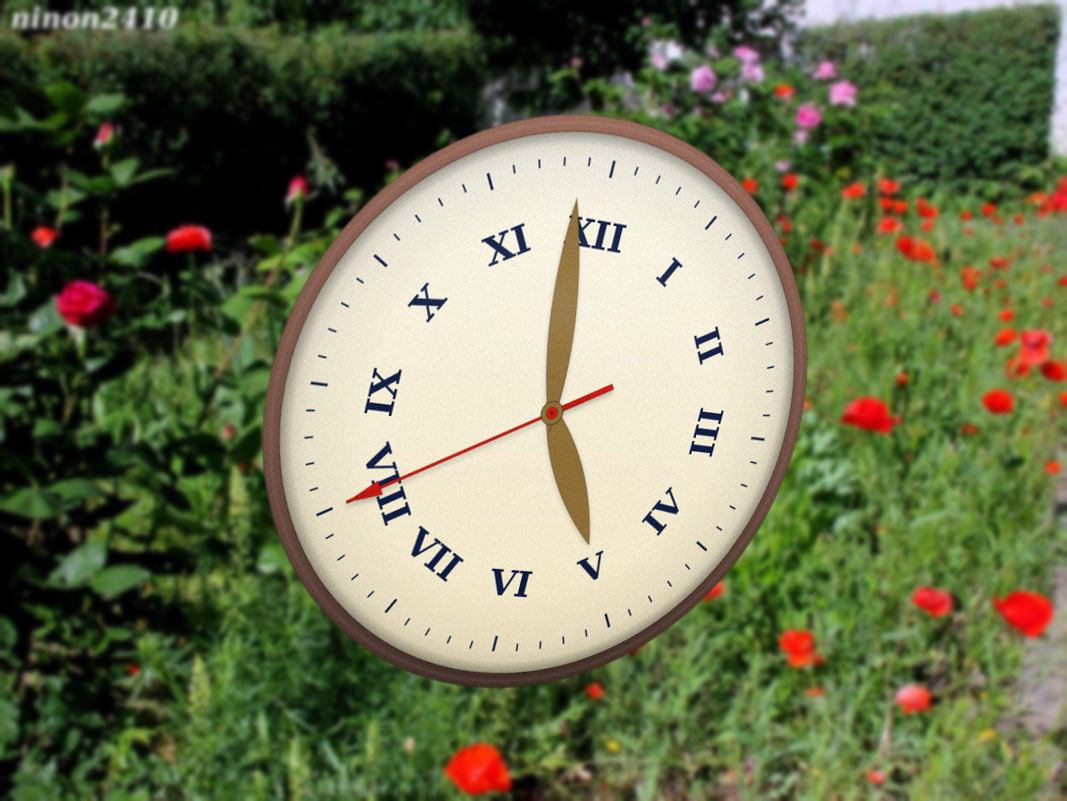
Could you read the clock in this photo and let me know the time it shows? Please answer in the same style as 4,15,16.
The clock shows 4,58,40
